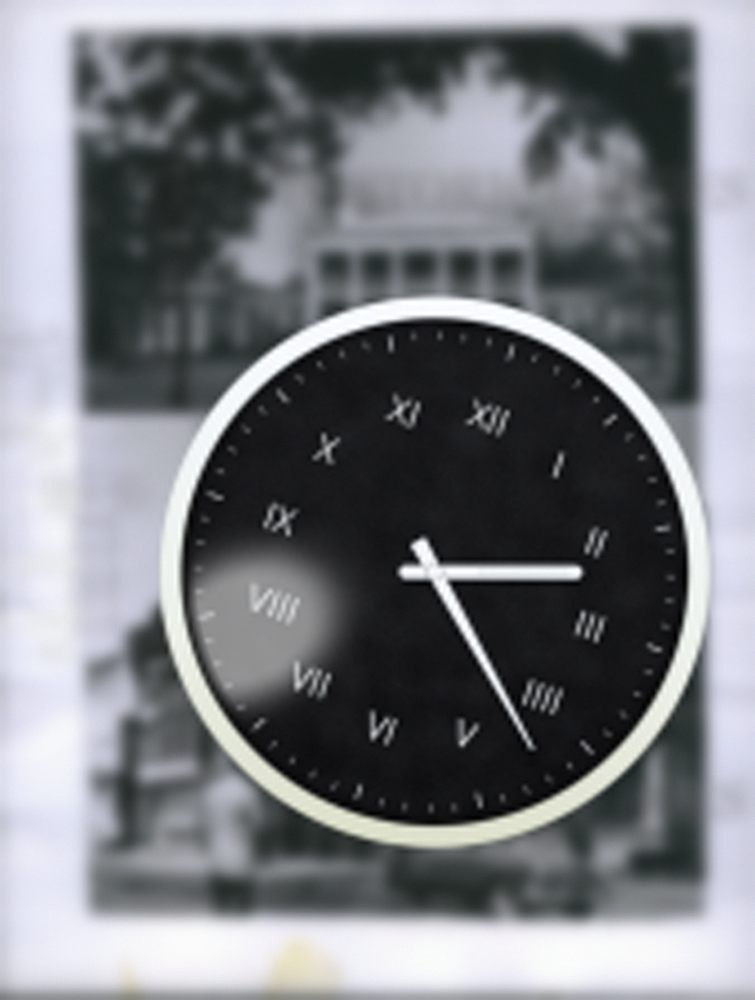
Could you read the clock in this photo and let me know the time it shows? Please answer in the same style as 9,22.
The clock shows 2,22
